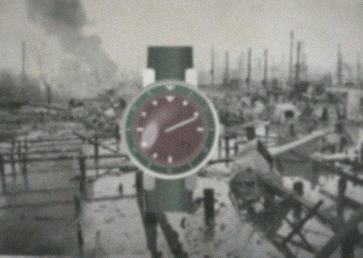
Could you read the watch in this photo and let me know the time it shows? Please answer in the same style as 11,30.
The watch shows 2,11
